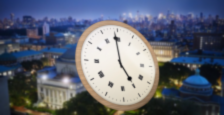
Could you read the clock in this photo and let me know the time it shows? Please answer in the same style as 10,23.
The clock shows 4,59
